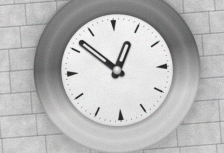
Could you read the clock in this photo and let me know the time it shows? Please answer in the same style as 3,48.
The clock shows 12,52
